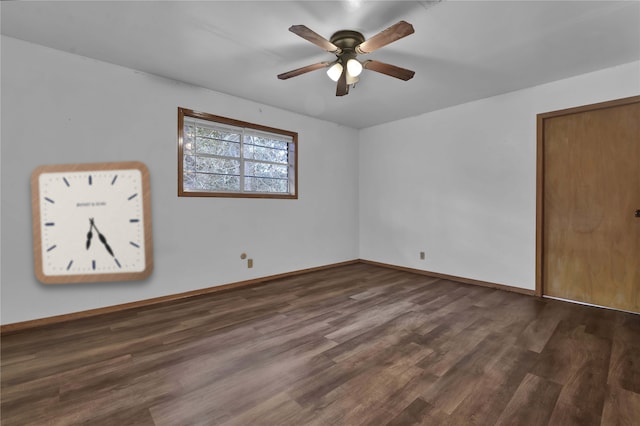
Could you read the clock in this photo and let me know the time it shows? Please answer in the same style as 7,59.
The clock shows 6,25
